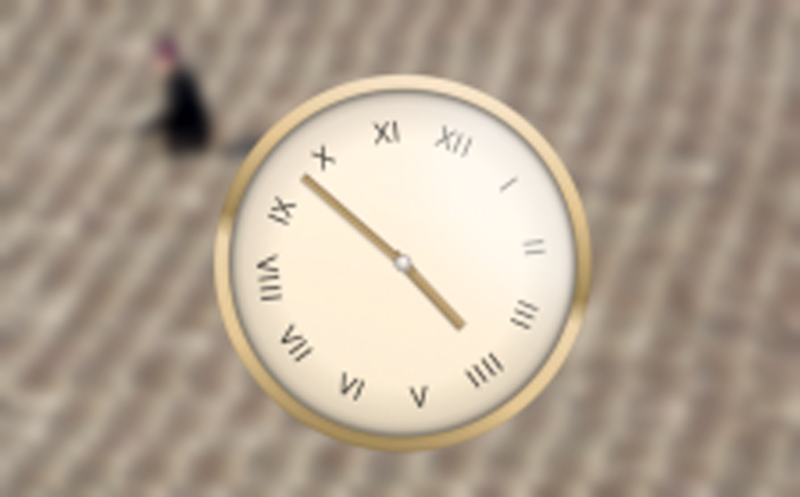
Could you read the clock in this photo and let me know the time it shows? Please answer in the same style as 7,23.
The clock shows 3,48
